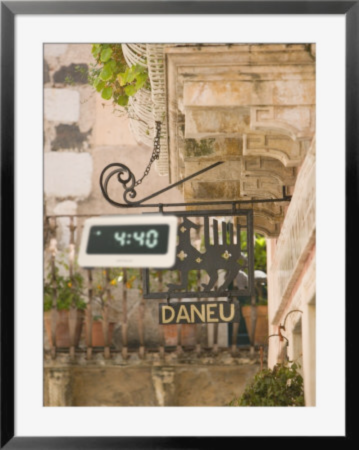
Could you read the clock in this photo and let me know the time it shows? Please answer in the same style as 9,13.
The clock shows 4,40
